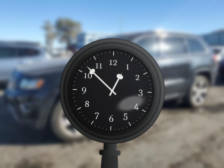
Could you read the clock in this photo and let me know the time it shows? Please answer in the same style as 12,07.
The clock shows 12,52
